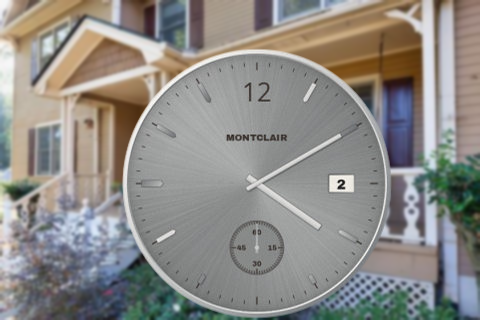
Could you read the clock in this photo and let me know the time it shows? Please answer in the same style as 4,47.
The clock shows 4,10
